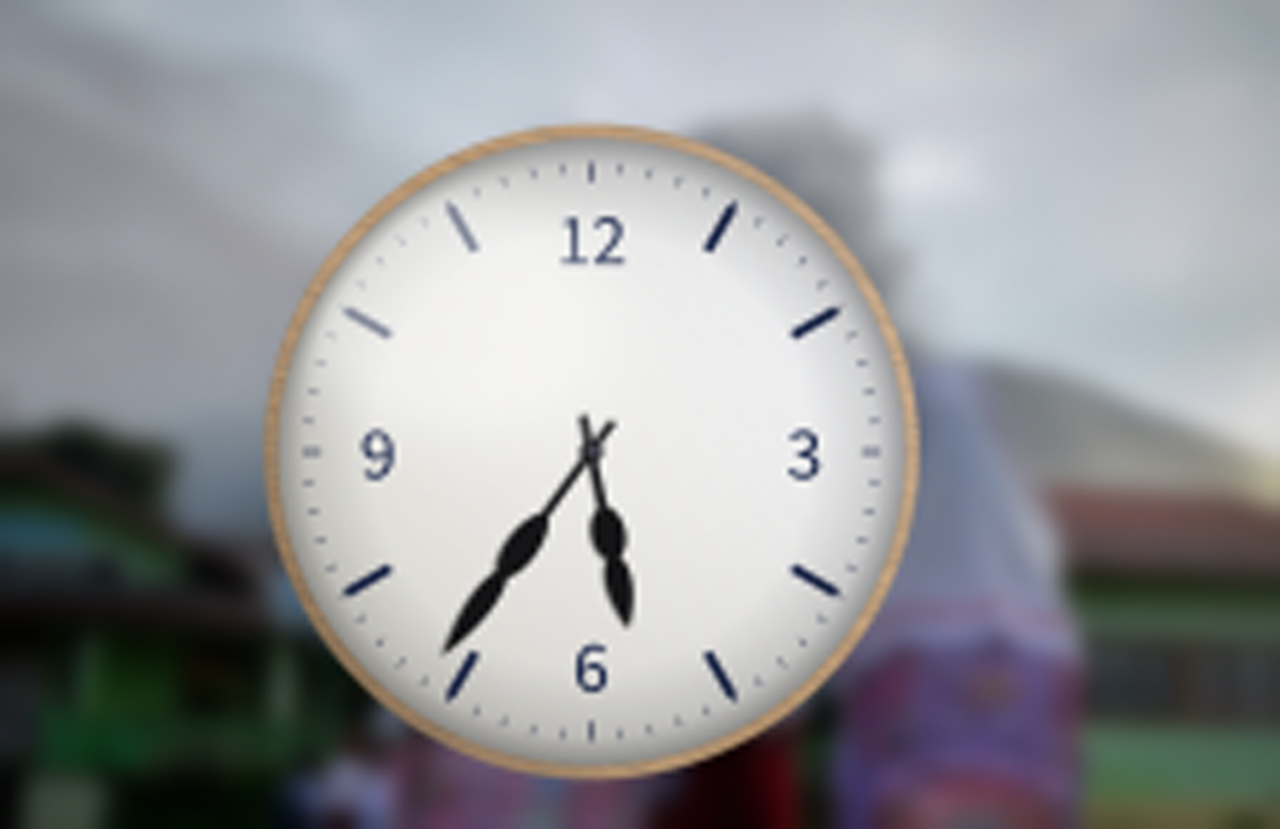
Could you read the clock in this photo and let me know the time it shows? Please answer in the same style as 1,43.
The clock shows 5,36
